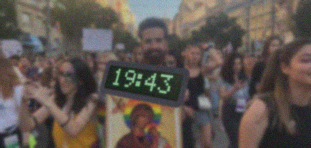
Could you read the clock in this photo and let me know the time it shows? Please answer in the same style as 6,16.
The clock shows 19,43
